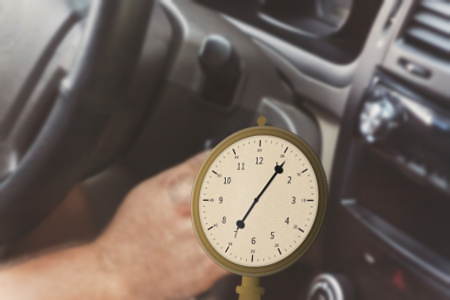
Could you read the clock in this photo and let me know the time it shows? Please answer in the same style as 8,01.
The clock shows 7,06
